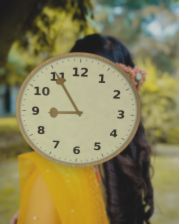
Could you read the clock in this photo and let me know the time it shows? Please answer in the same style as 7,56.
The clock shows 8,55
